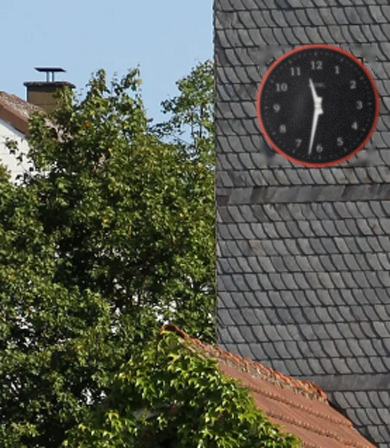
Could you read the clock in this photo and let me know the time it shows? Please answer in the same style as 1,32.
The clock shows 11,32
